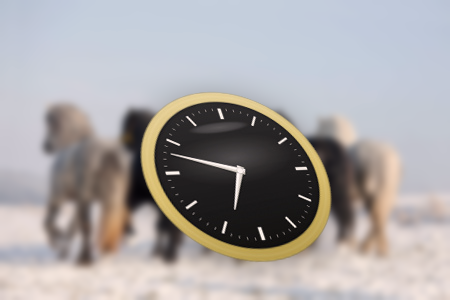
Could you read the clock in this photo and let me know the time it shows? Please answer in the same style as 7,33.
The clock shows 6,48
